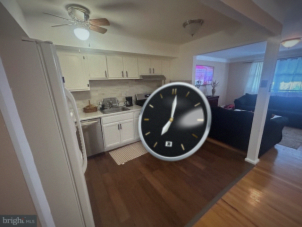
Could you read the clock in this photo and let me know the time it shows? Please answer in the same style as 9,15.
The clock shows 7,01
